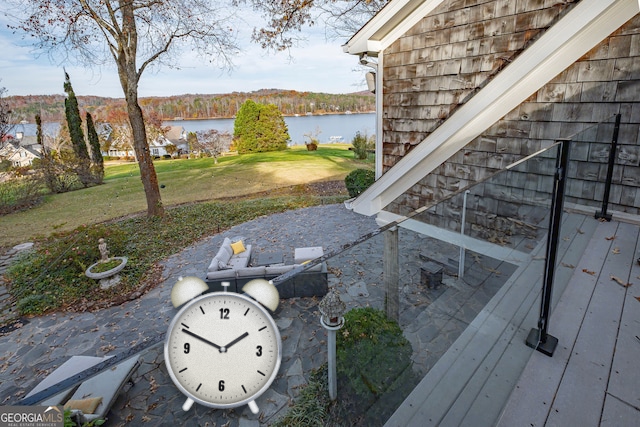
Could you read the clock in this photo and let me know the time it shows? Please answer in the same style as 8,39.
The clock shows 1,49
